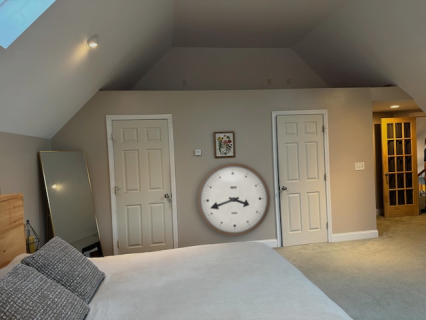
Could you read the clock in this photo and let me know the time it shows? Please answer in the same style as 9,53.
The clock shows 3,42
